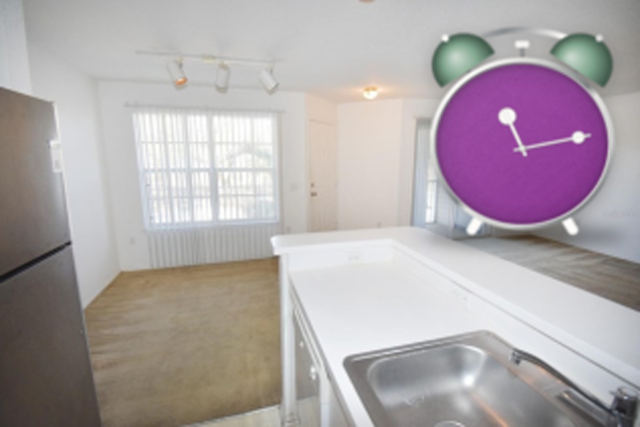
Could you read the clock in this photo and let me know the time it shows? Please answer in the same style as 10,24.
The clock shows 11,13
